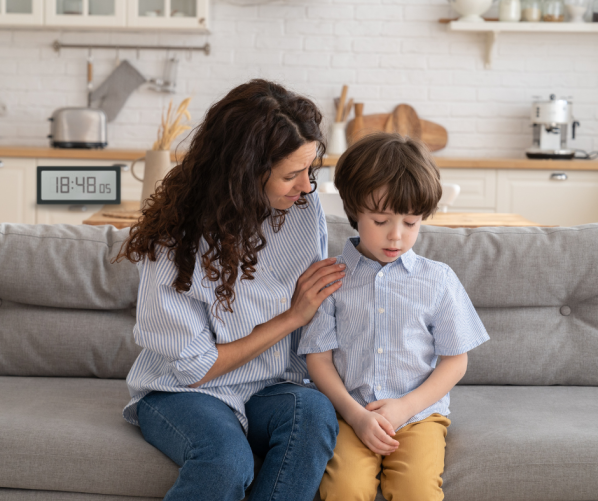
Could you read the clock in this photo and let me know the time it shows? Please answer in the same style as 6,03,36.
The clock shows 18,48,05
